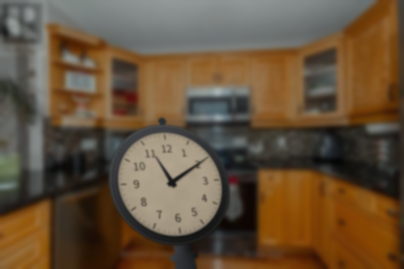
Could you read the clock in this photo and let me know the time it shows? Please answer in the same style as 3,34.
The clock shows 11,10
